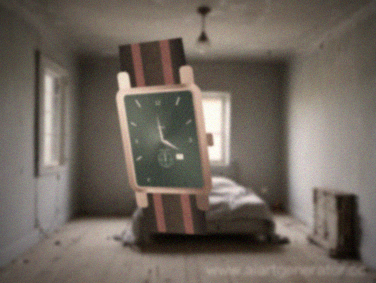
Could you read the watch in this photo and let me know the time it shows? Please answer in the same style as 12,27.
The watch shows 3,59
